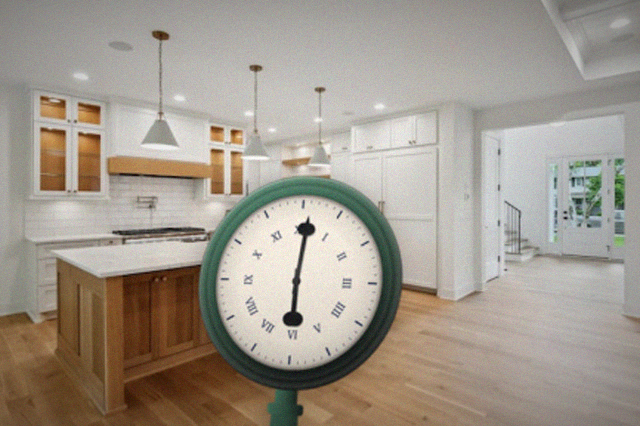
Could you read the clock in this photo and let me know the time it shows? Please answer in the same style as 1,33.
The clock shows 6,01
